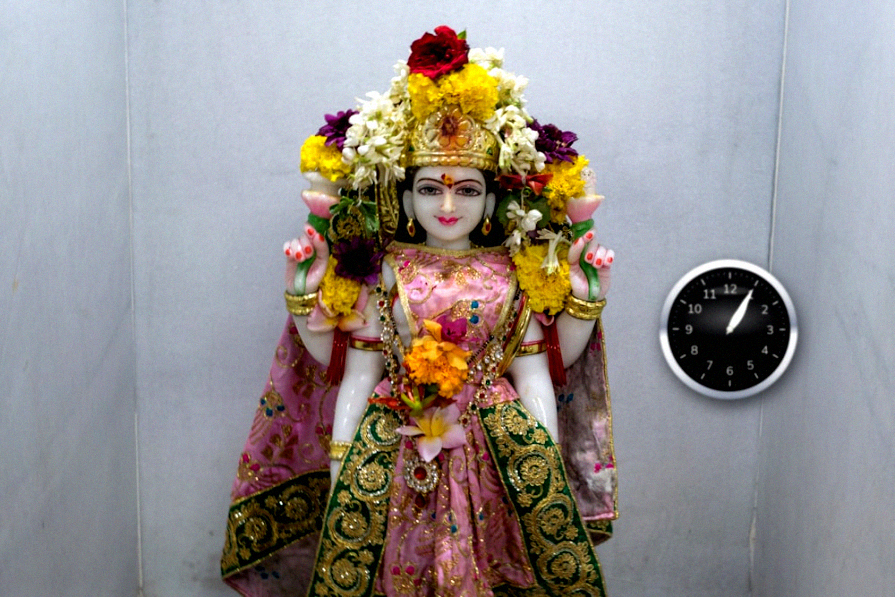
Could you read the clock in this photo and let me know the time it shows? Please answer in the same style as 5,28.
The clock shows 1,05
